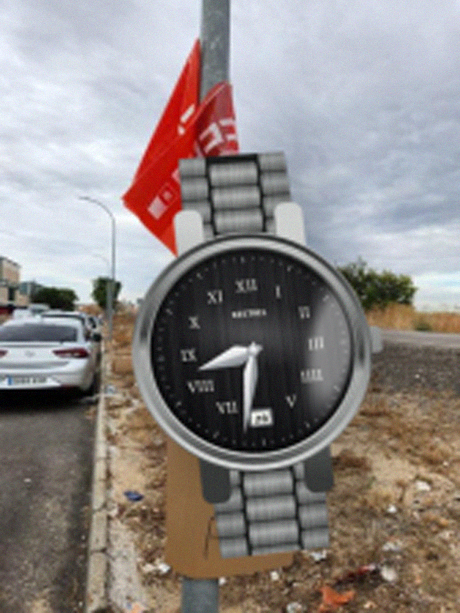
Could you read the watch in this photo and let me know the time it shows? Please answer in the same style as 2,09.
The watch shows 8,32
